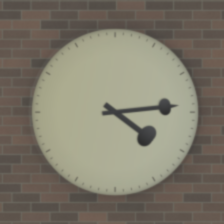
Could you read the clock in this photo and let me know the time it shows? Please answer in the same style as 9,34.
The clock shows 4,14
